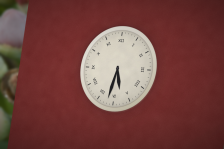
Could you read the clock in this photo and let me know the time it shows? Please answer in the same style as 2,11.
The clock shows 5,32
